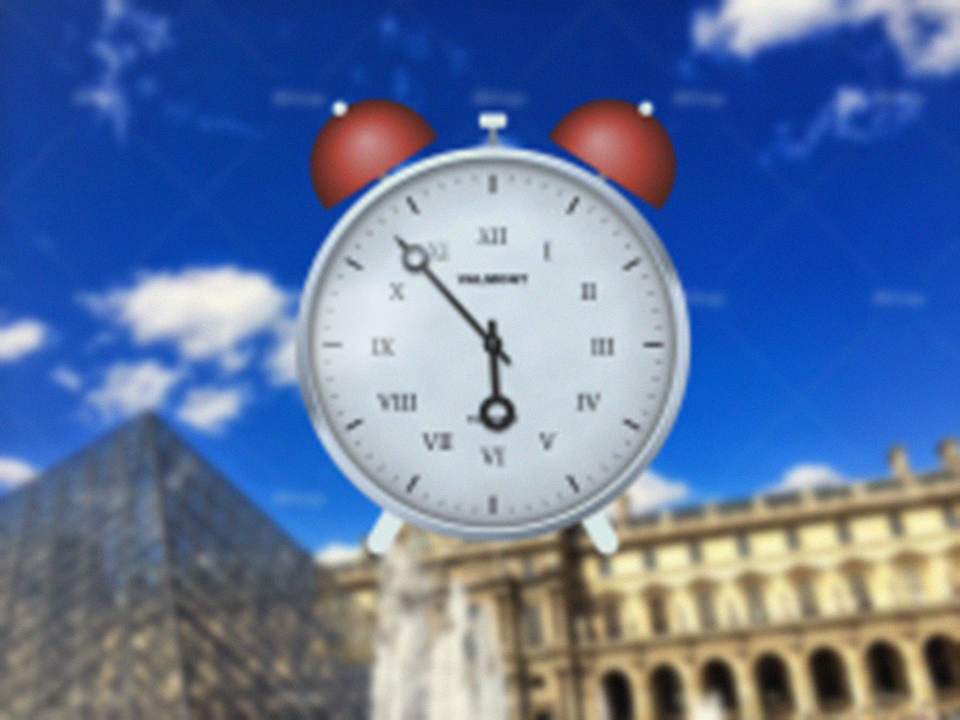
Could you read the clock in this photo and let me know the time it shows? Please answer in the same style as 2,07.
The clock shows 5,53
